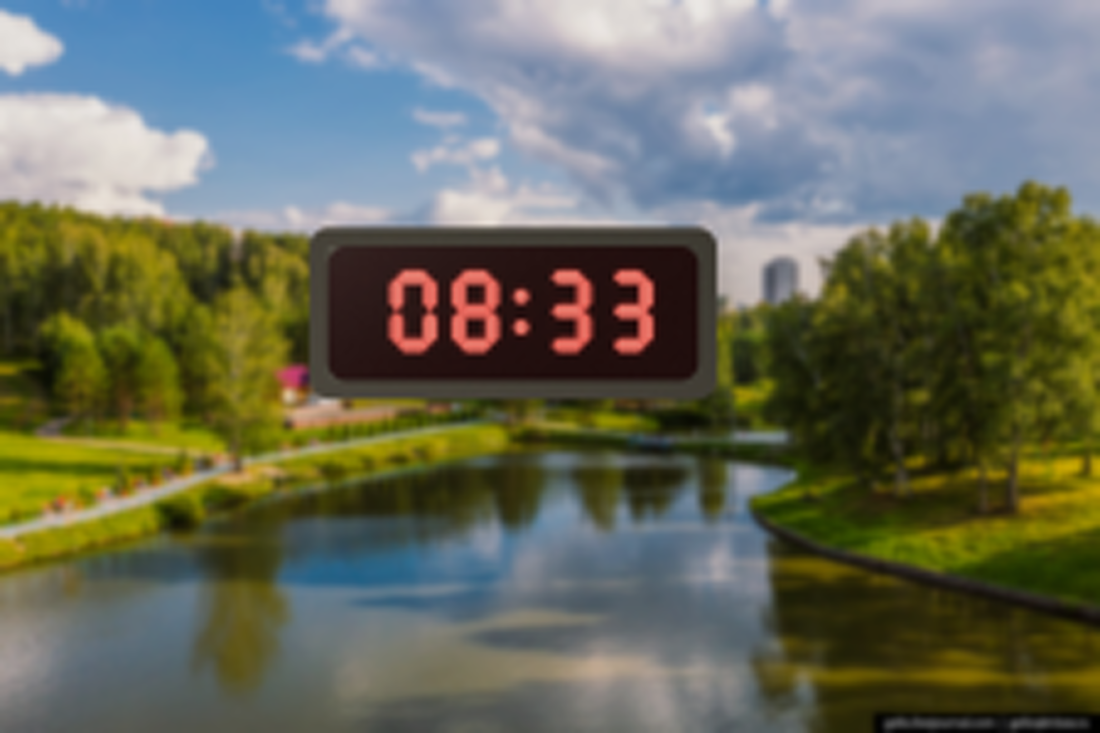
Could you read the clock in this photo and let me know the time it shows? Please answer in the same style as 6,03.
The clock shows 8,33
